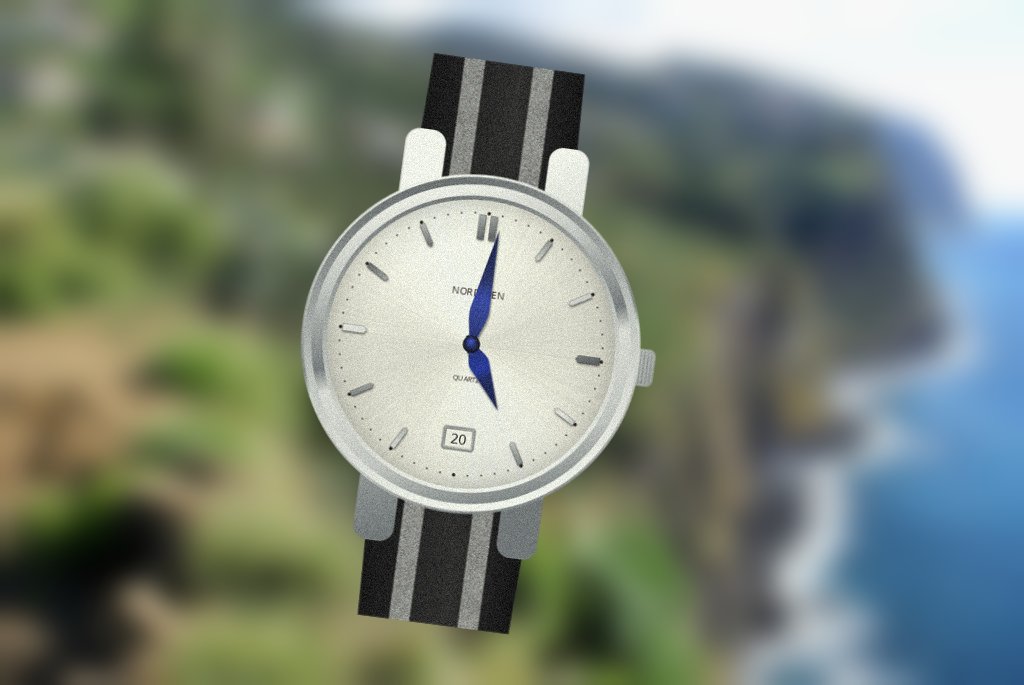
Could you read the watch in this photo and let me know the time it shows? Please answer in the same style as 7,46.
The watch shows 5,01
